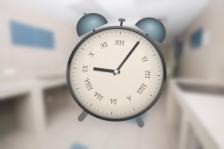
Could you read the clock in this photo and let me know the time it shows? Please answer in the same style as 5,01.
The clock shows 9,05
